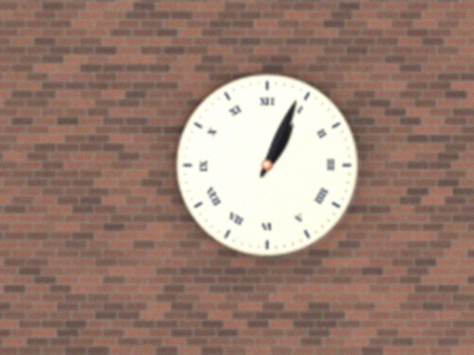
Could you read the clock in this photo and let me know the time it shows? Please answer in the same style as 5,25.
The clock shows 1,04
